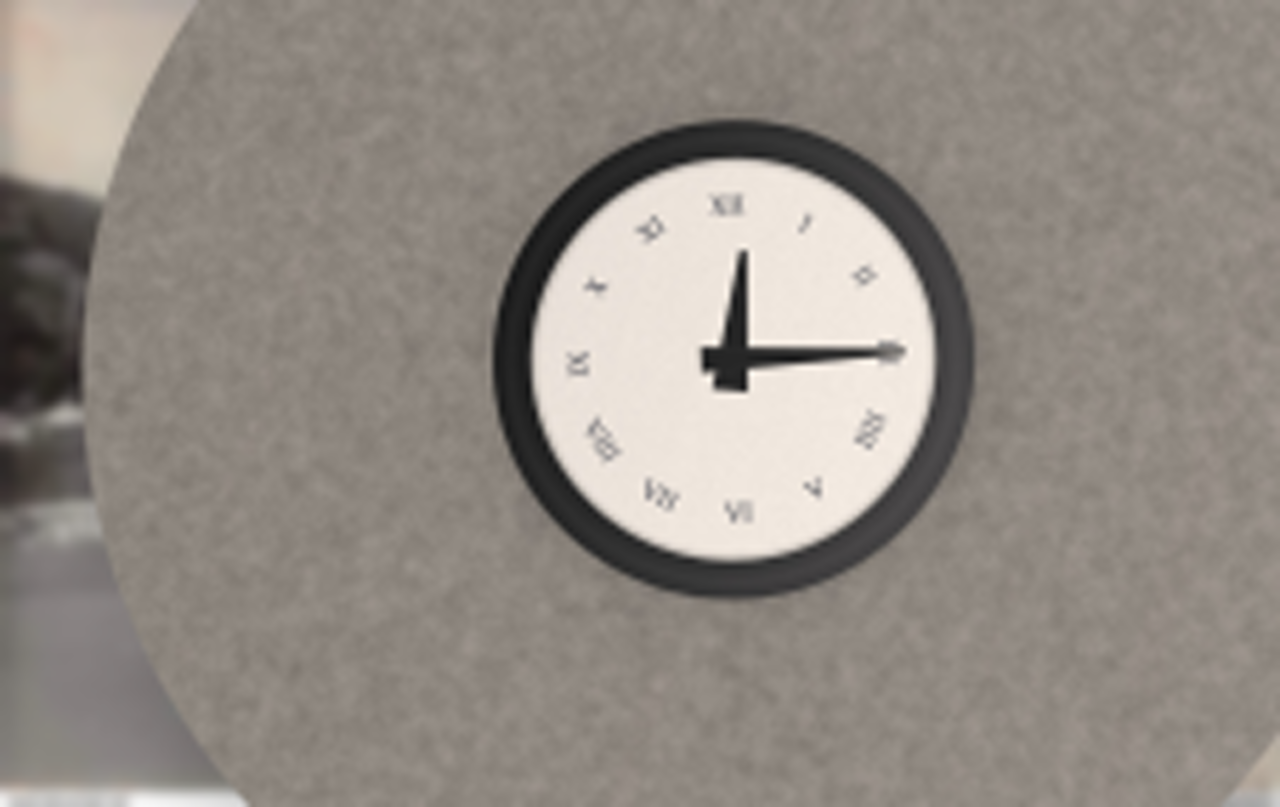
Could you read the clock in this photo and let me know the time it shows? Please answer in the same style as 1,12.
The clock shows 12,15
